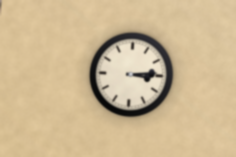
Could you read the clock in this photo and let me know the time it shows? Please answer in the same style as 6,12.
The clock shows 3,14
